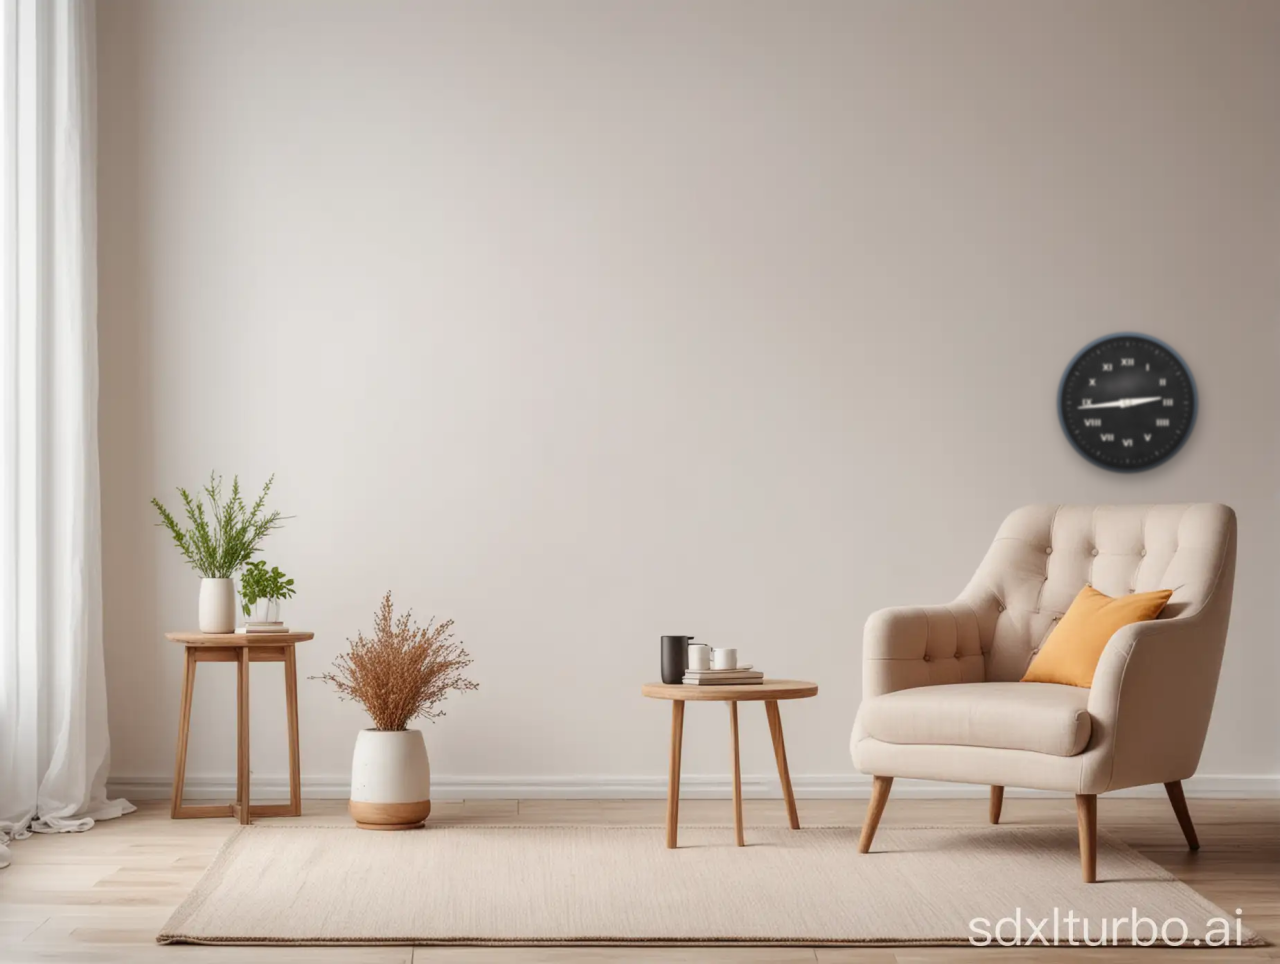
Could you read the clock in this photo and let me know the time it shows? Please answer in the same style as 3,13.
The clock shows 2,44
